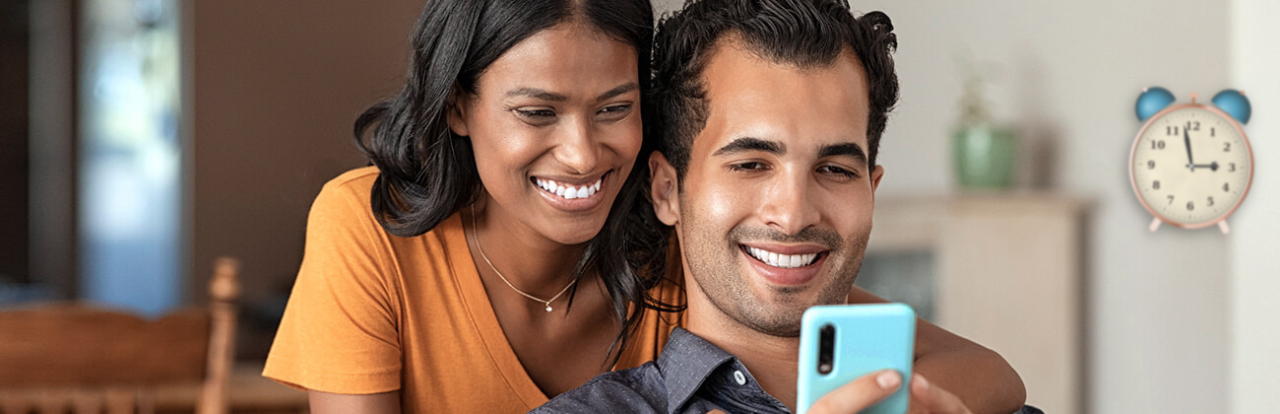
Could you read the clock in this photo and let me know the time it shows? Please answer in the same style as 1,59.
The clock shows 2,58
